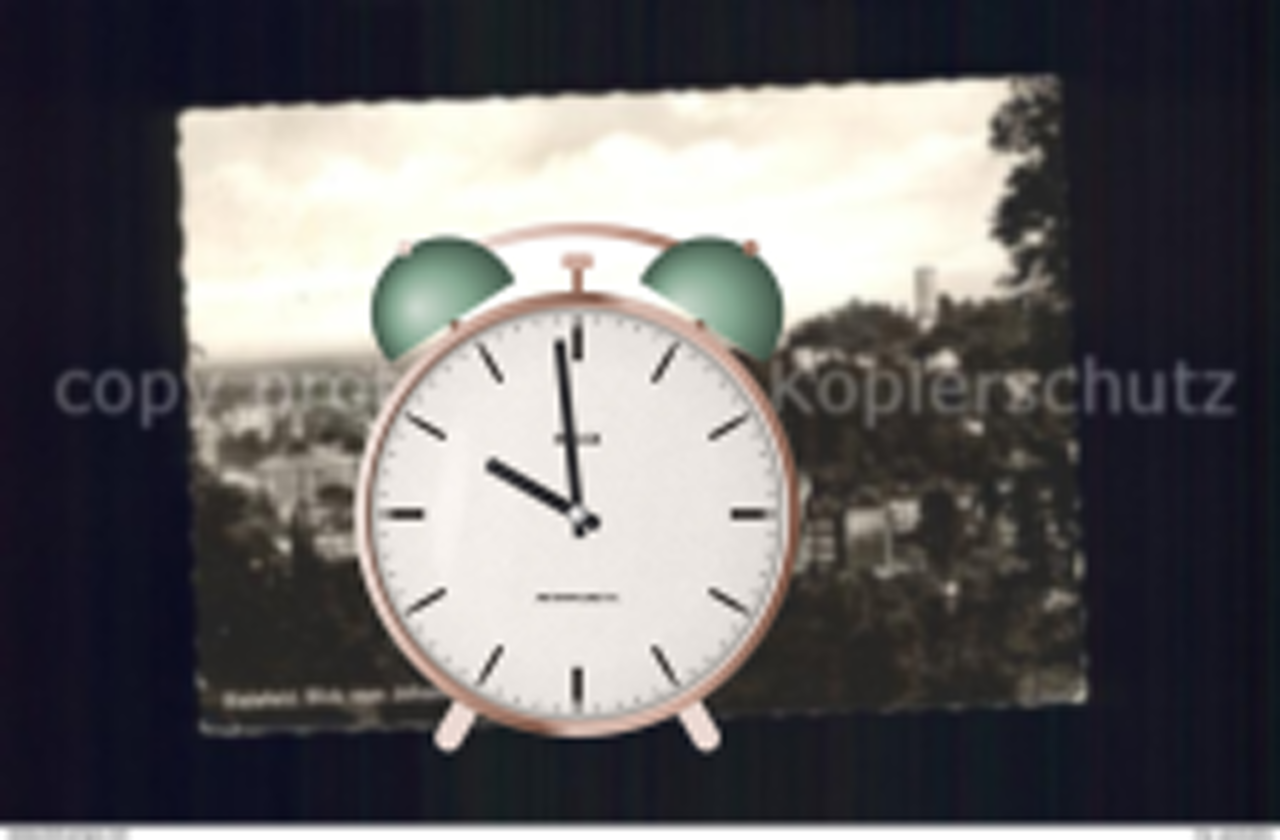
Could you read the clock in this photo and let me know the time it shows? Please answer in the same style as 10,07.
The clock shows 9,59
